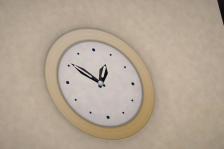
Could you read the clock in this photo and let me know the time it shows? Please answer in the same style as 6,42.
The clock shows 12,51
